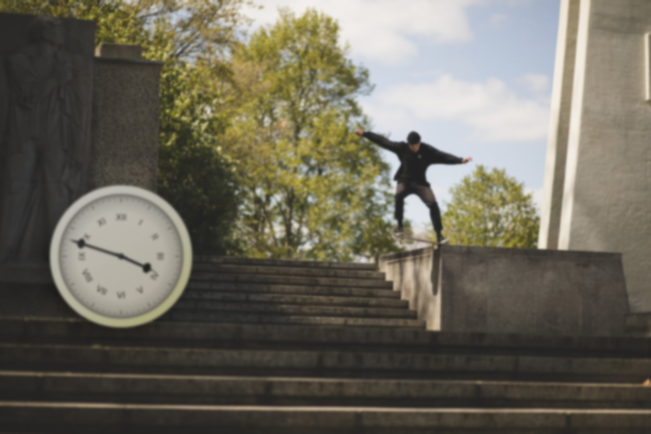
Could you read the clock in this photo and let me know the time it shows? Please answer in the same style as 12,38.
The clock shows 3,48
